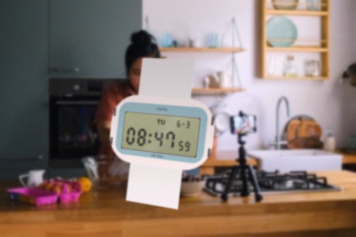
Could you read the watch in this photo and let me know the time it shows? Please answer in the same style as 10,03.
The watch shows 8,47
